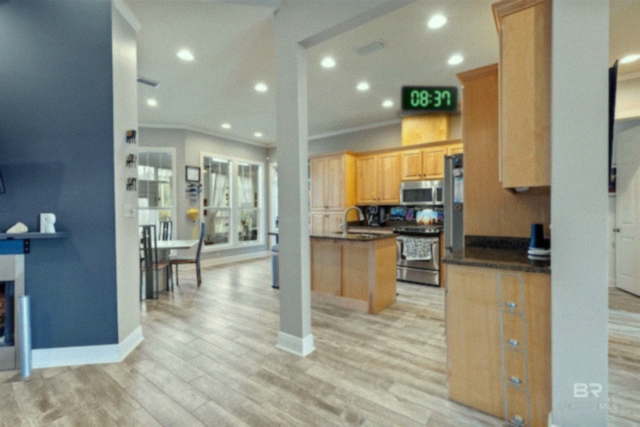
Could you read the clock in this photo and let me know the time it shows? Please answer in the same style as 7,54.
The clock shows 8,37
